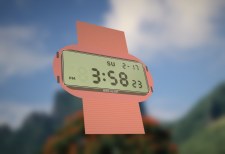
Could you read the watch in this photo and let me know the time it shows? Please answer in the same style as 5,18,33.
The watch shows 3,58,23
